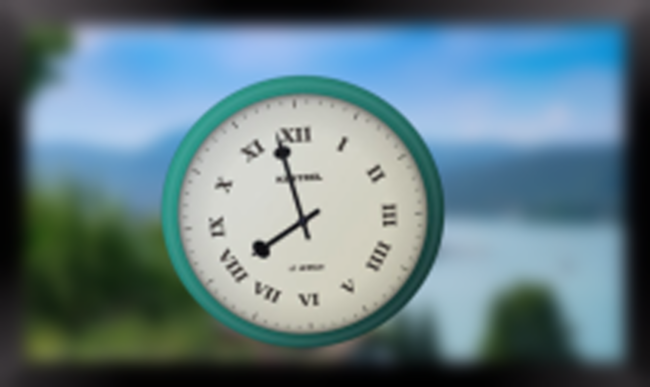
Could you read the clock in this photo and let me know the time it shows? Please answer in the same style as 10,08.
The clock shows 7,58
